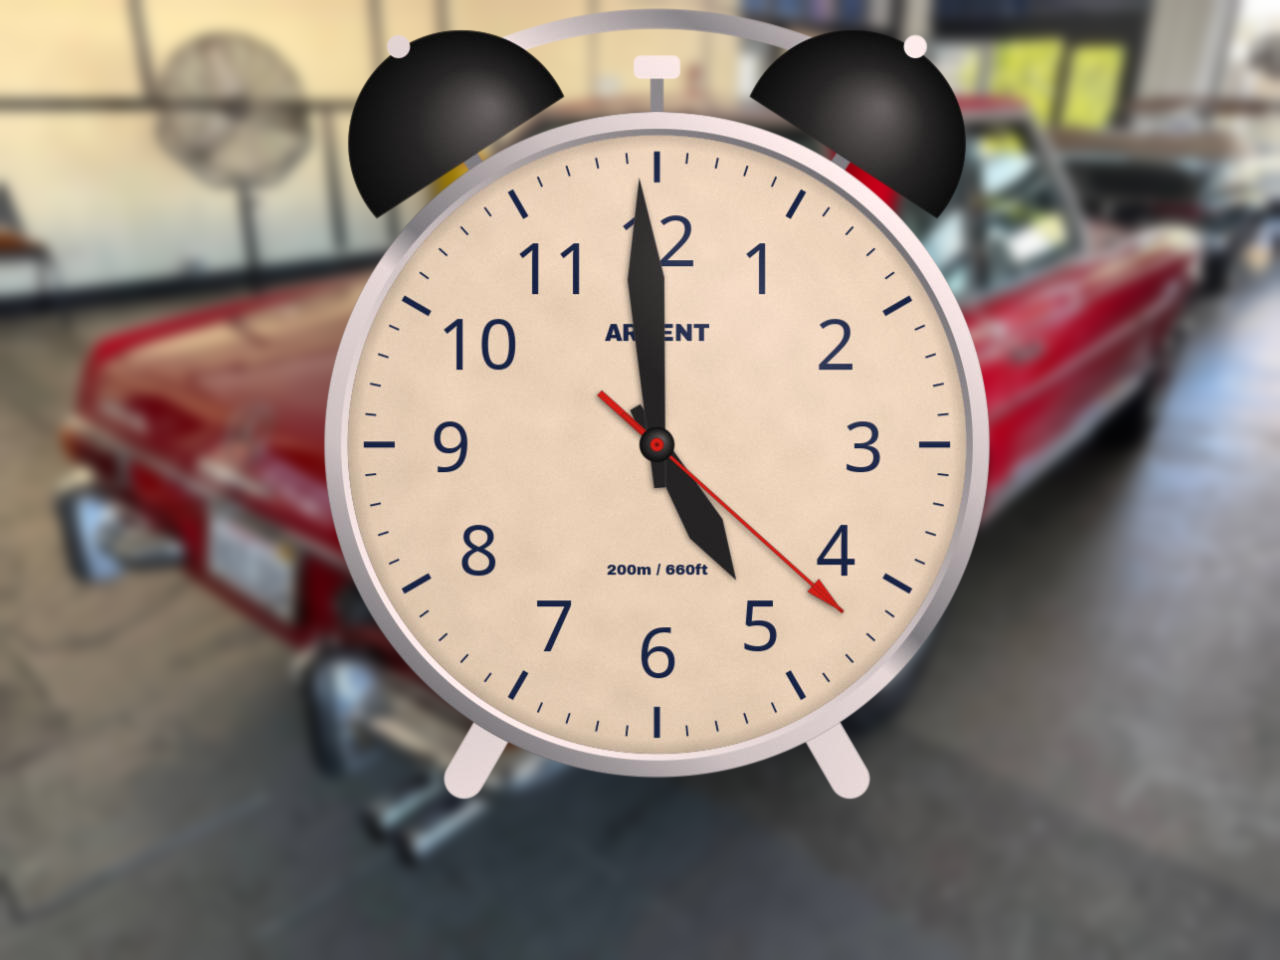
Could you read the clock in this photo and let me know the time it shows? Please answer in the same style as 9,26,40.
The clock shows 4,59,22
